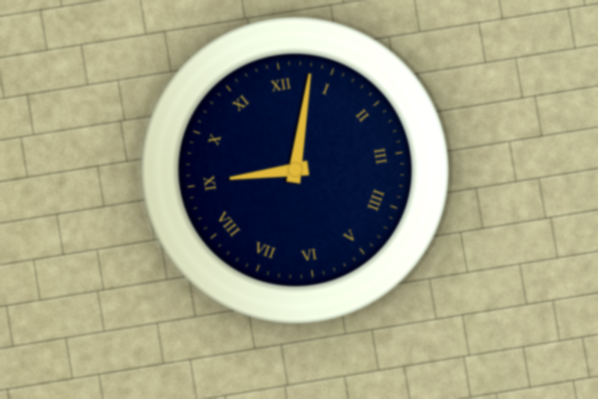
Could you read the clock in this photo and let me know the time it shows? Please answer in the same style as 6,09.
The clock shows 9,03
